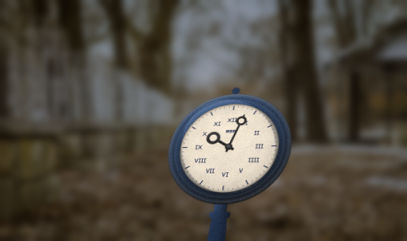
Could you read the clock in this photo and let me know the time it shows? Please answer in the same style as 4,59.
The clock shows 10,03
